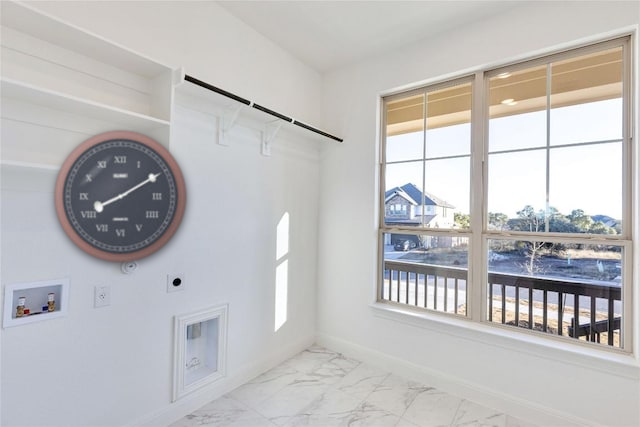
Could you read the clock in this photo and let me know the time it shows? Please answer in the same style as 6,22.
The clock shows 8,10
